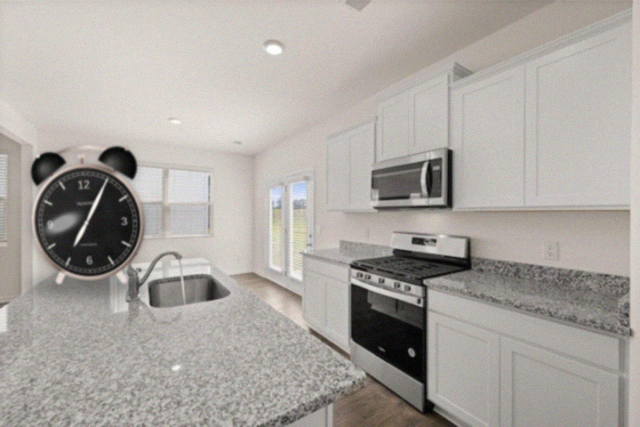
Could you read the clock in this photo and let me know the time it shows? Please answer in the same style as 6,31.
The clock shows 7,05
